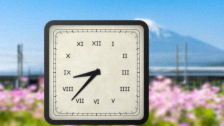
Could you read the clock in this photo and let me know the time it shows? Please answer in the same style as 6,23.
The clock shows 8,37
